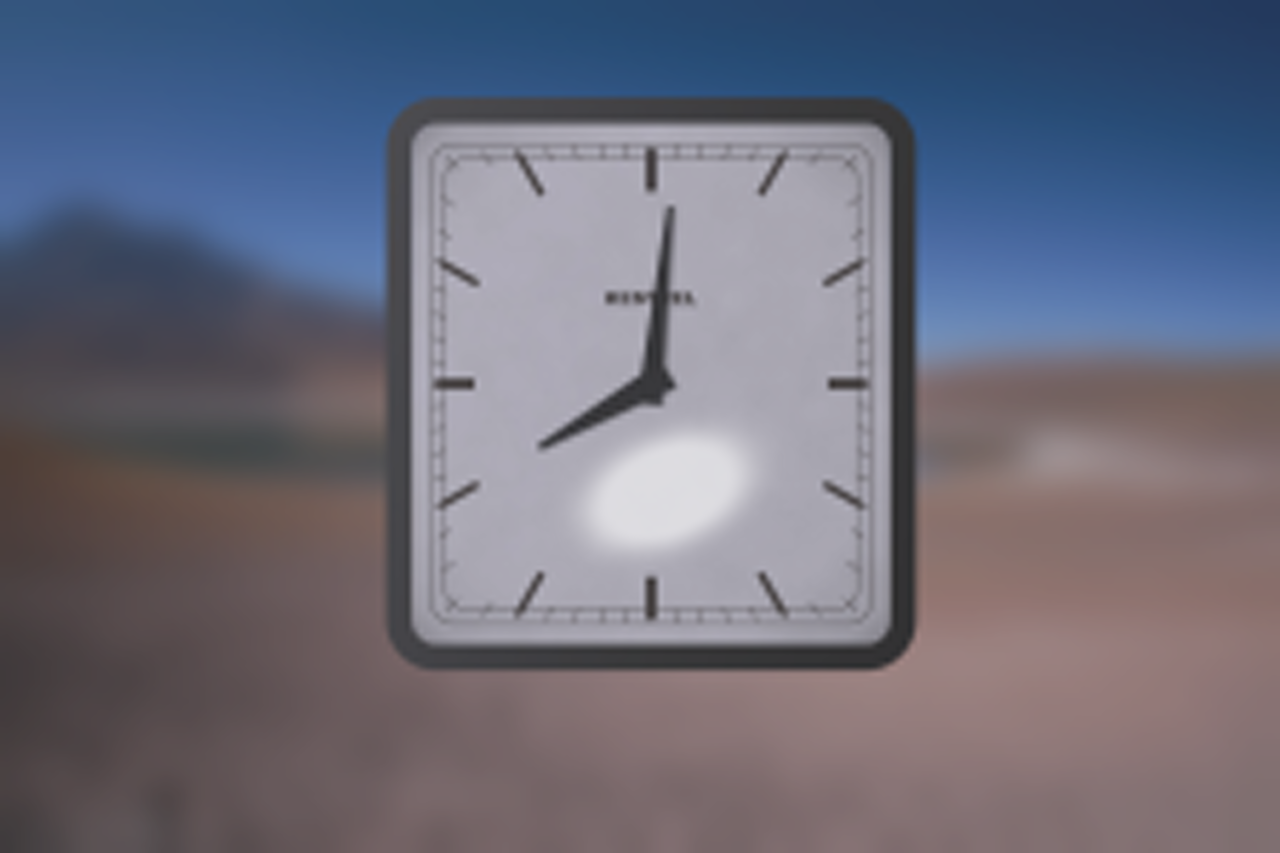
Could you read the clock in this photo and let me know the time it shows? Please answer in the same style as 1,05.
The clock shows 8,01
